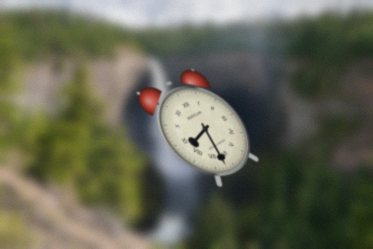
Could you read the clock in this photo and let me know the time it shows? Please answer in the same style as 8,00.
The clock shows 8,32
